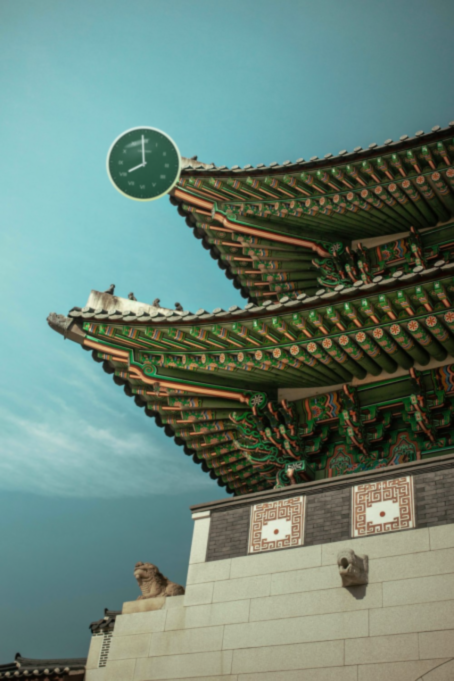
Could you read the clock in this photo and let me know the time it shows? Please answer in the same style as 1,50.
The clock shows 7,59
